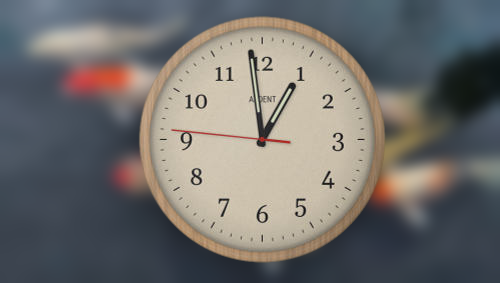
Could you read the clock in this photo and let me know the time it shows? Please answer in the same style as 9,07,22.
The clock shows 12,58,46
